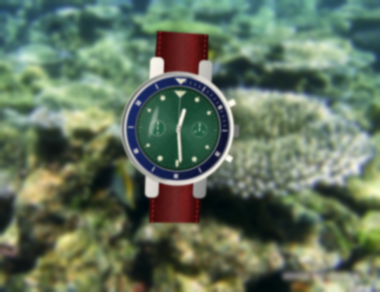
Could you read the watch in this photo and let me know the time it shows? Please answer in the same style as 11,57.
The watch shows 12,29
